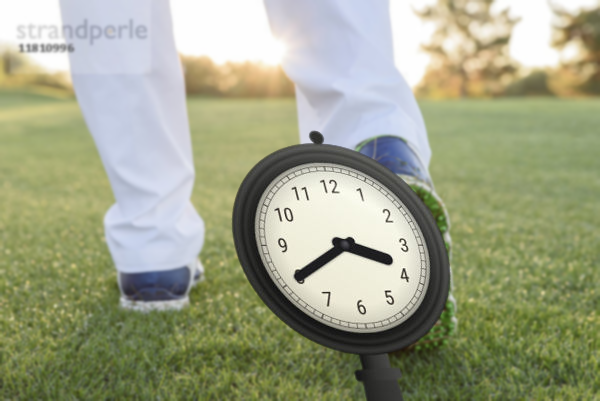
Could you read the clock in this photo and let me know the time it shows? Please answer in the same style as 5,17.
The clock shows 3,40
